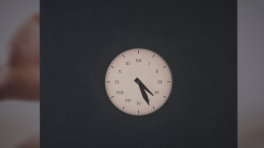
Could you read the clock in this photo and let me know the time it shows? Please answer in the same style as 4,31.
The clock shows 4,26
